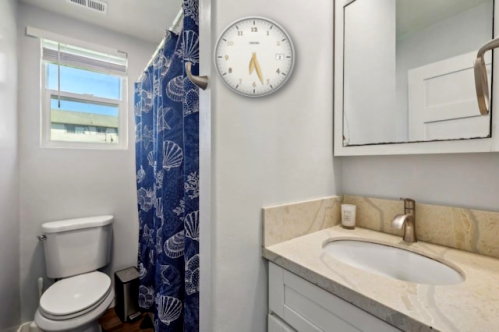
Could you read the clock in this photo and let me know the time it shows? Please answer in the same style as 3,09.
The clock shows 6,27
